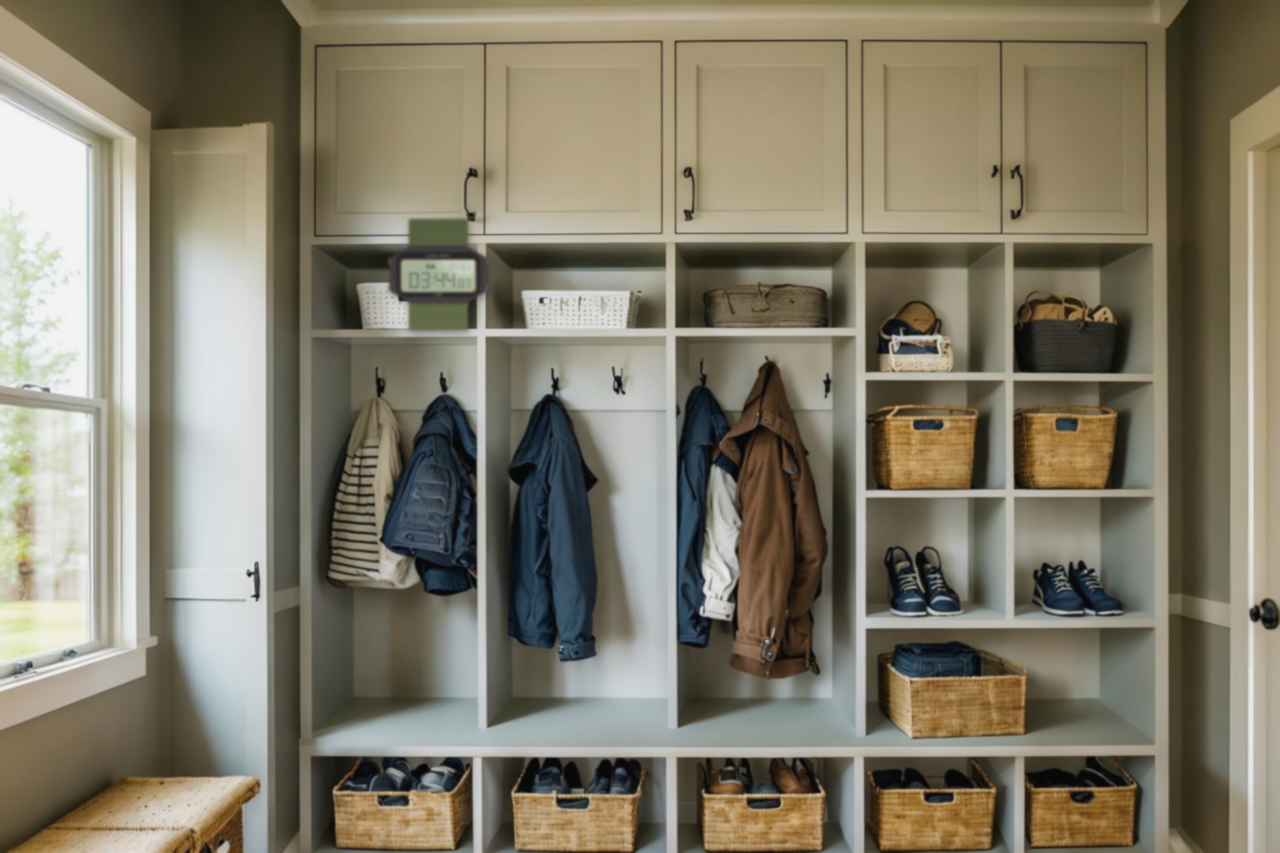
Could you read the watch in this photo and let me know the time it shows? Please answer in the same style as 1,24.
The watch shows 3,44
